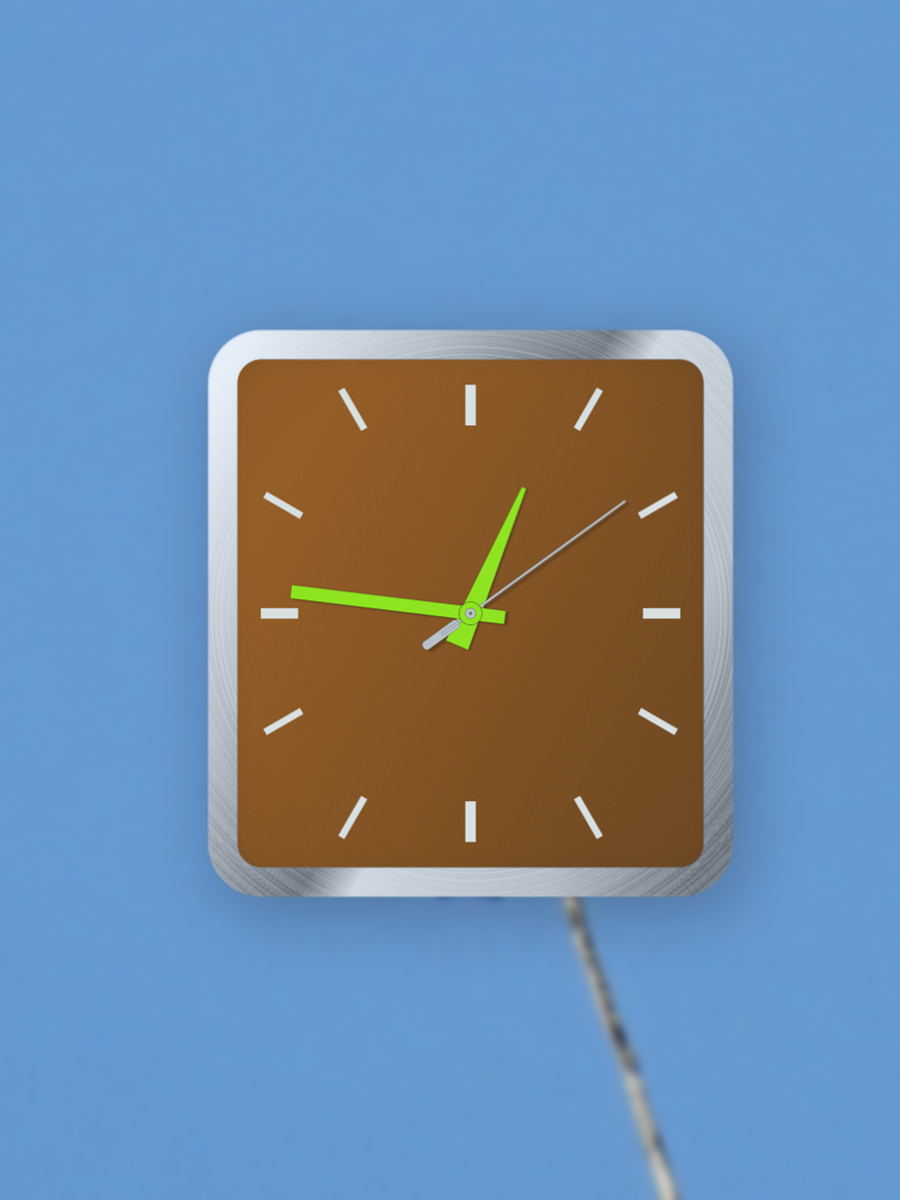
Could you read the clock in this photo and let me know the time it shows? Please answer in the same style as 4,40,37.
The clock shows 12,46,09
